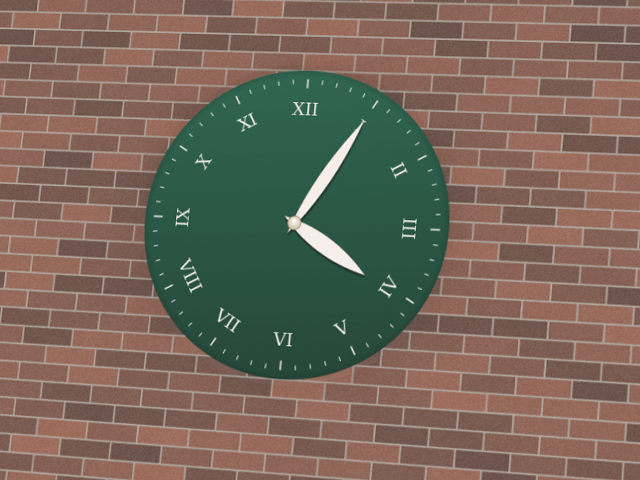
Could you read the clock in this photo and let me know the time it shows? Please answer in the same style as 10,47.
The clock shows 4,05
